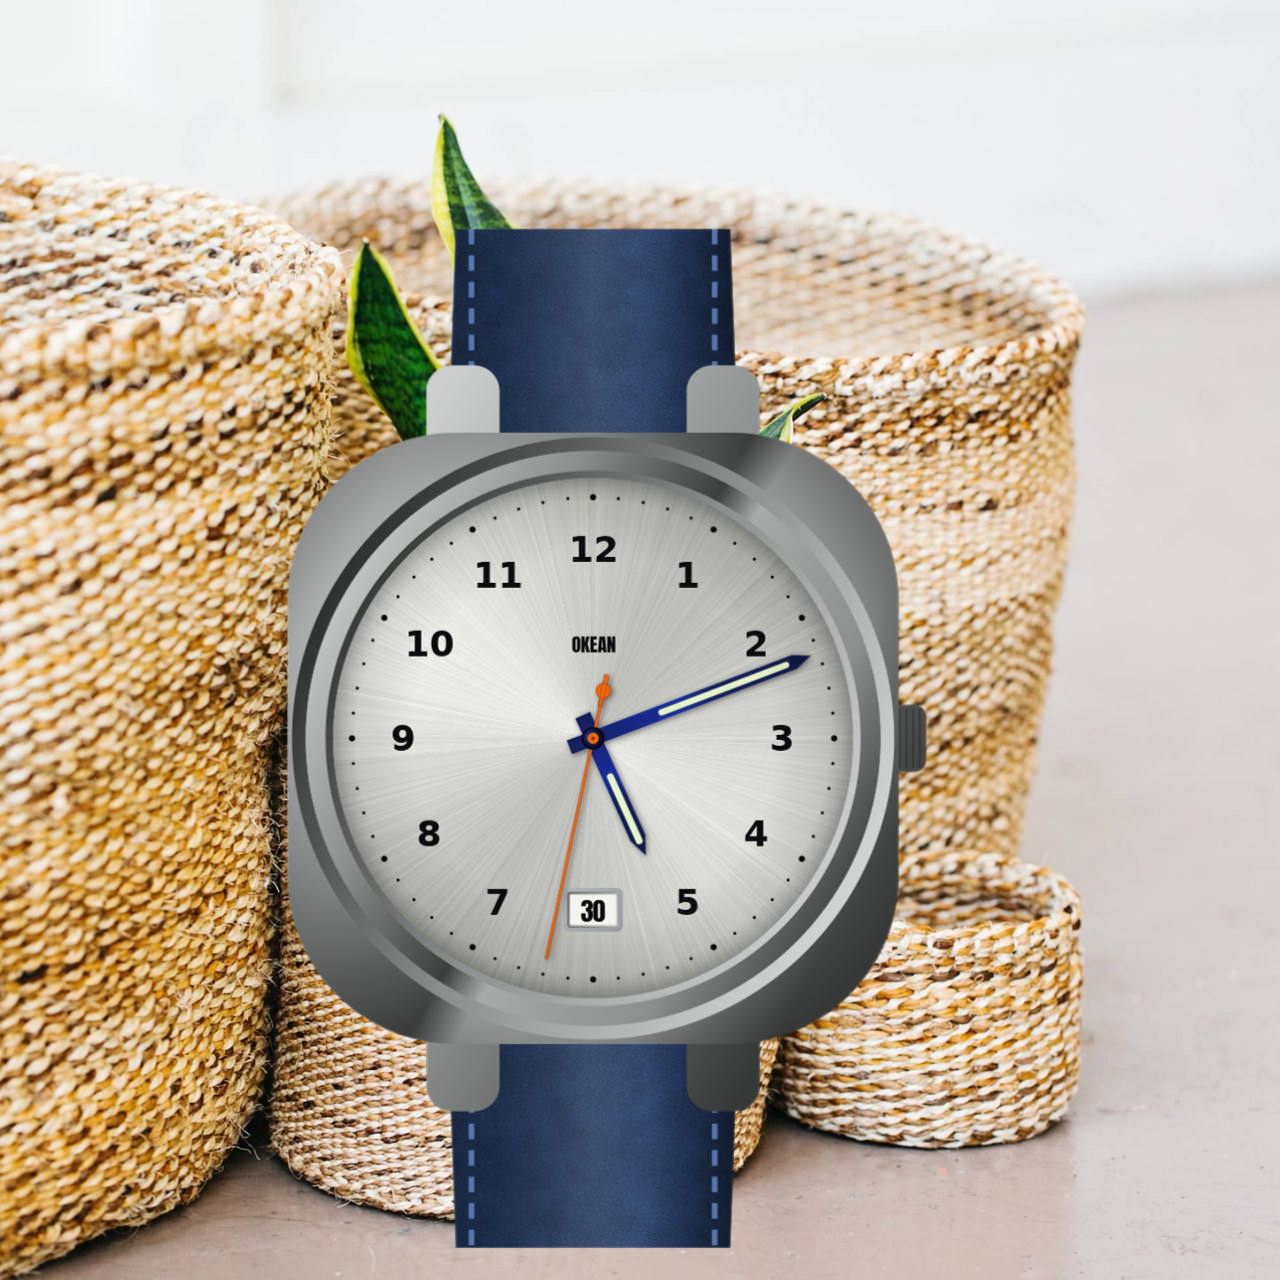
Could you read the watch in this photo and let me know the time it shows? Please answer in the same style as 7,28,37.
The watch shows 5,11,32
